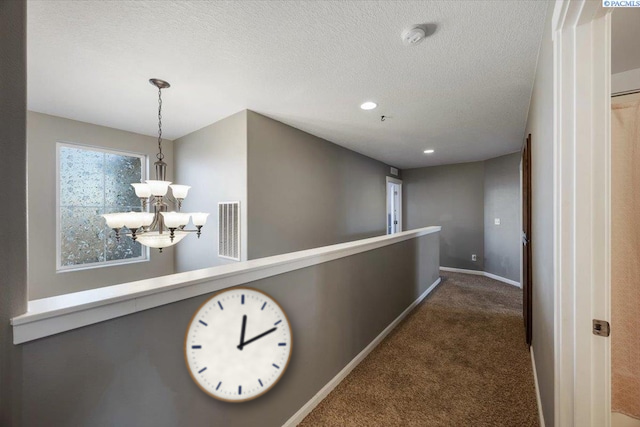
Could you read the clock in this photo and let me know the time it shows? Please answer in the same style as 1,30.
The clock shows 12,11
